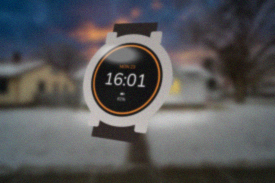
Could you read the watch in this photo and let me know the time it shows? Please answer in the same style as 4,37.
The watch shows 16,01
